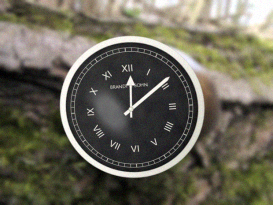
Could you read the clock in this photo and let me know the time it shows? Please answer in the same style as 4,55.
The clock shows 12,09
